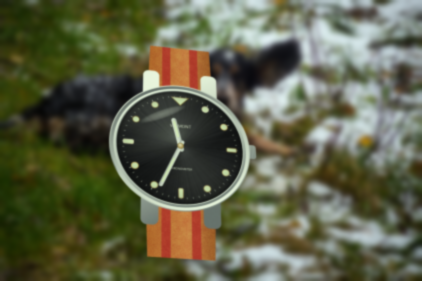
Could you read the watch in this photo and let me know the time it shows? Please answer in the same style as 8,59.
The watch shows 11,34
